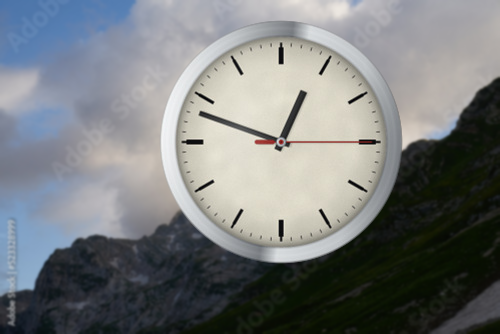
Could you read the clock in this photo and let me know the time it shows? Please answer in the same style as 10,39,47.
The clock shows 12,48,15
